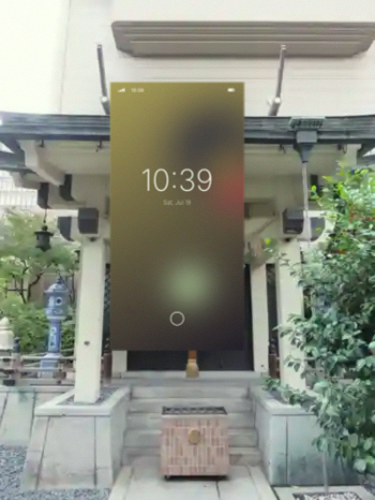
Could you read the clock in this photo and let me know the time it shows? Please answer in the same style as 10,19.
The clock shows 10,39
